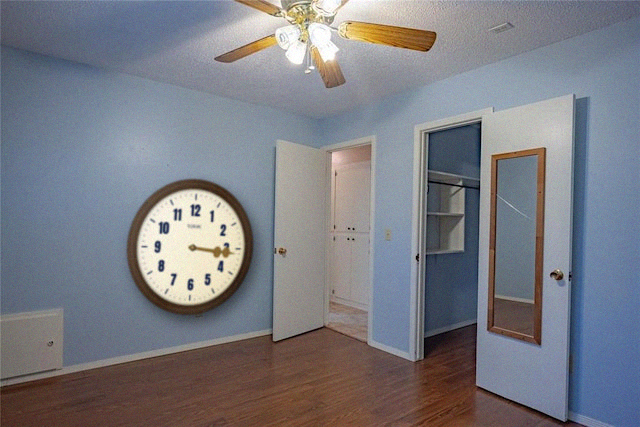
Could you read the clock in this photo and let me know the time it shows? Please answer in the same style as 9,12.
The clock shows 3,16
